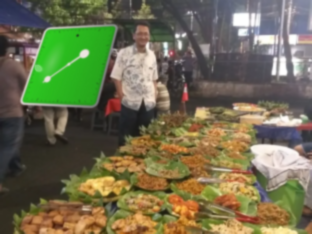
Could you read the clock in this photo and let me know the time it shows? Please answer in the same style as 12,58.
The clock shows 1,38
